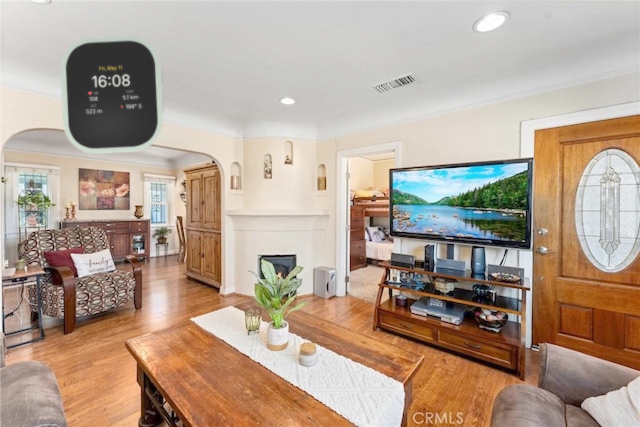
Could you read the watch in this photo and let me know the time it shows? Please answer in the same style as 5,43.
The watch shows 16,08
